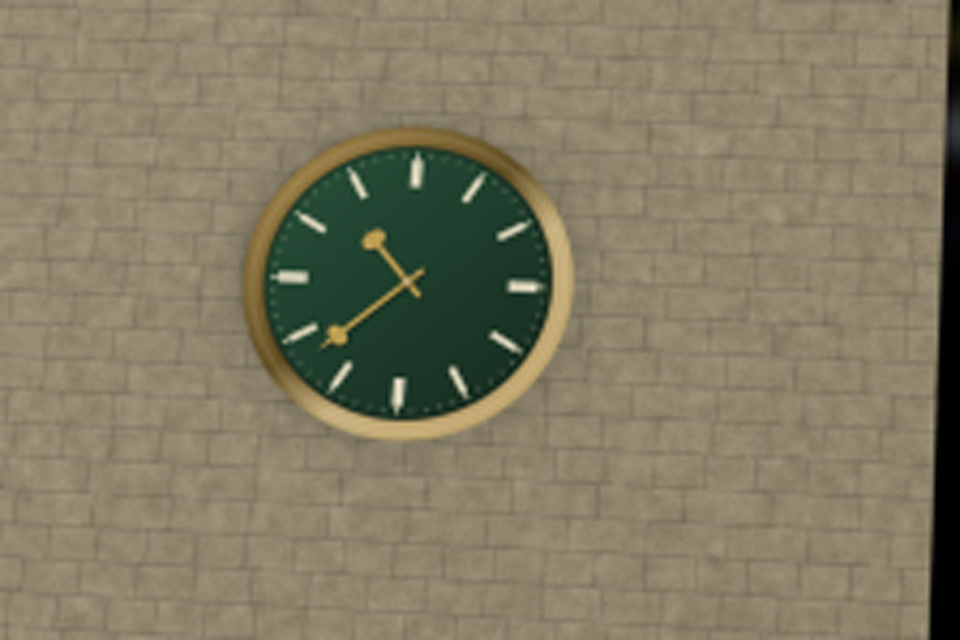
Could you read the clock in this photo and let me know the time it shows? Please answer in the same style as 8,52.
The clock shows 10,38
